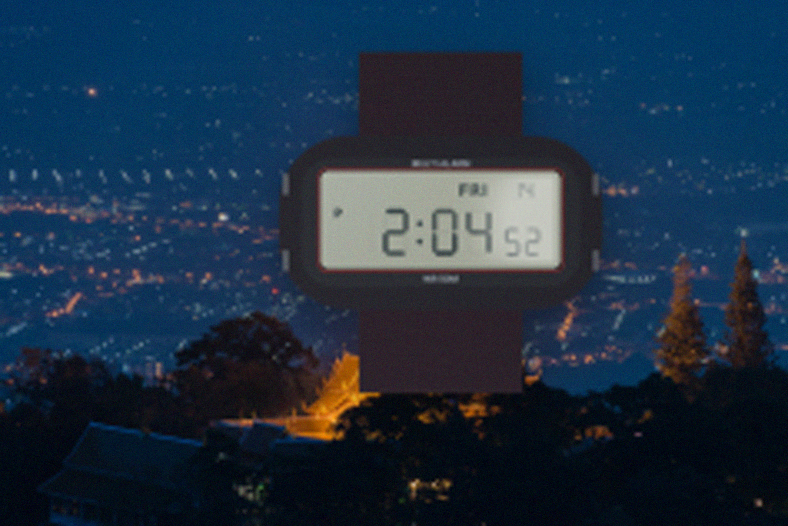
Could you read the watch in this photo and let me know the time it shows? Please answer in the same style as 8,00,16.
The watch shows 2,04,52
